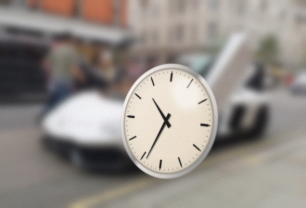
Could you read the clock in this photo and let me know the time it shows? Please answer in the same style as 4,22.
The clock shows 10,34
